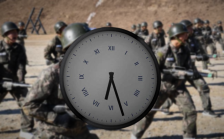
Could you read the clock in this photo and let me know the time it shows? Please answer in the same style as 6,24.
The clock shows 6,27
